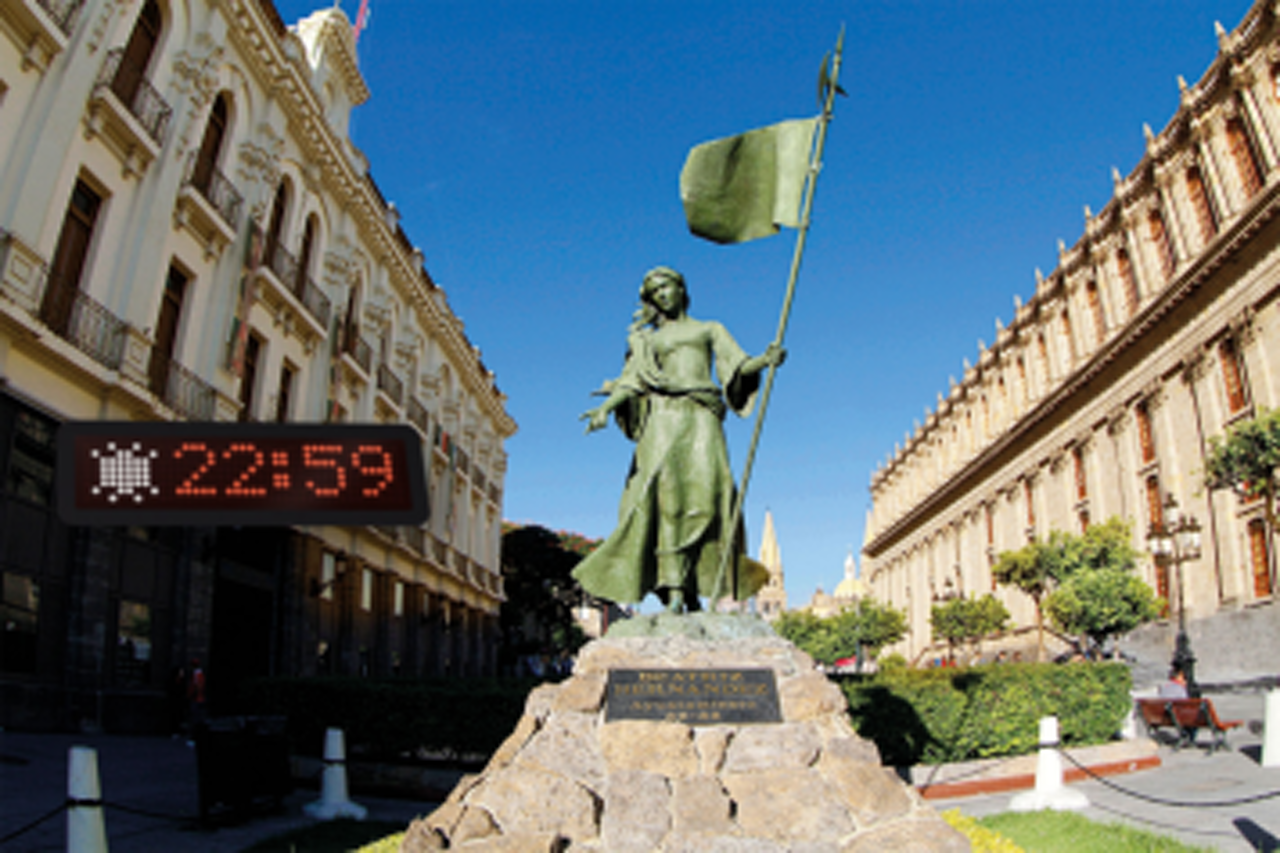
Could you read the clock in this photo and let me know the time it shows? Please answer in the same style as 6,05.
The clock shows 22,59
